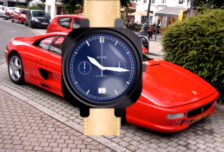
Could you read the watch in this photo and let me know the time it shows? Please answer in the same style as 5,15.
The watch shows 10,16
